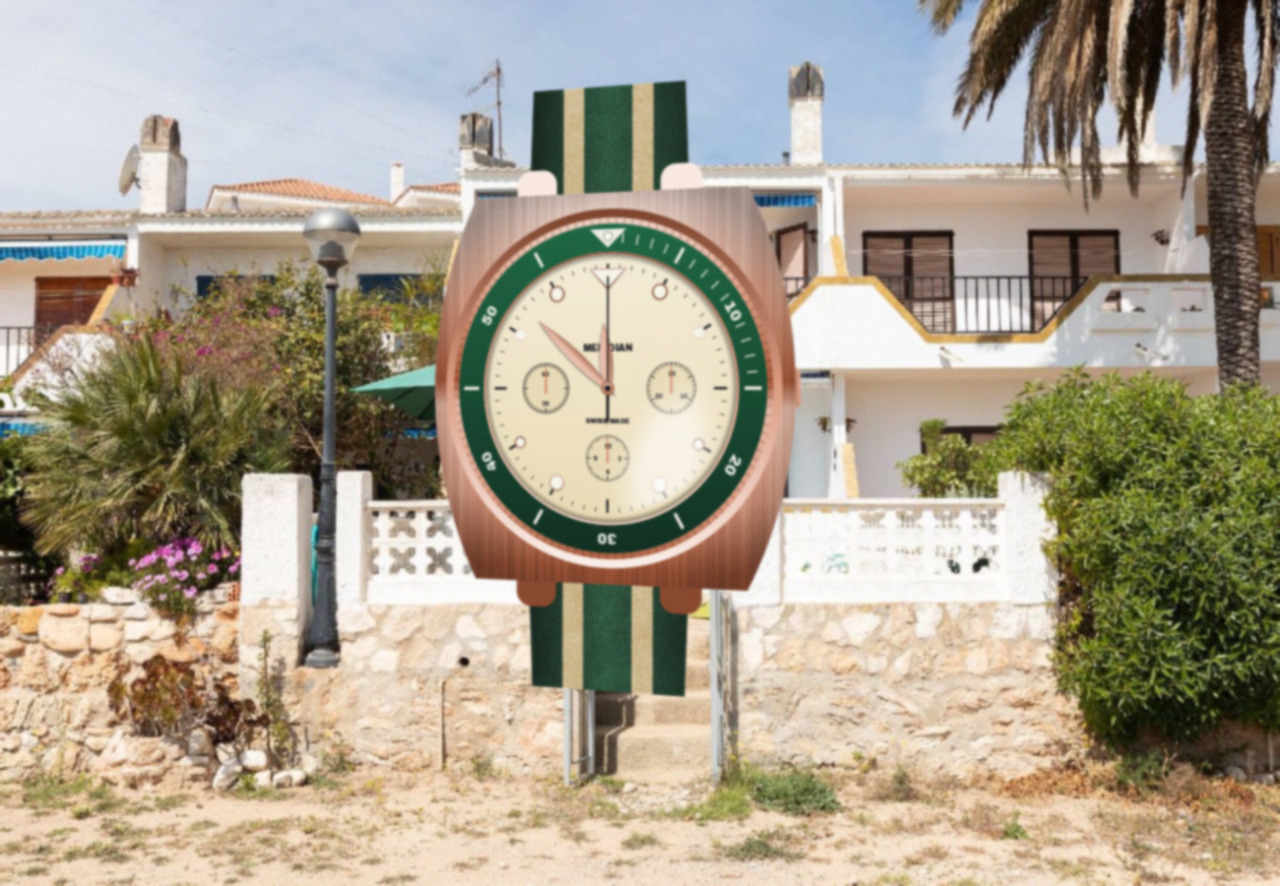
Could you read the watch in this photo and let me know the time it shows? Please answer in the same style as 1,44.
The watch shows 11,52
